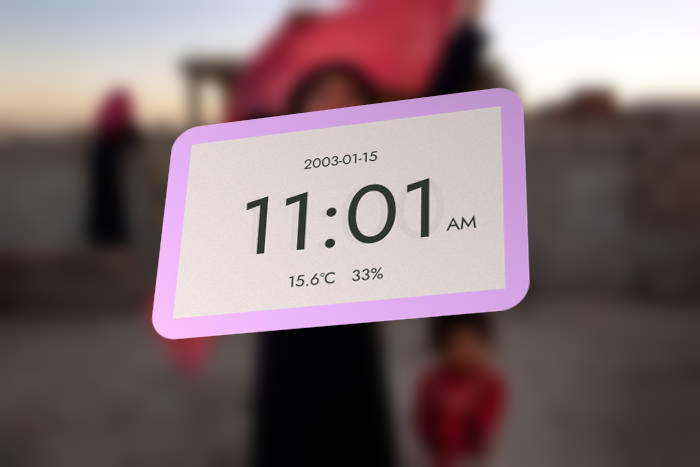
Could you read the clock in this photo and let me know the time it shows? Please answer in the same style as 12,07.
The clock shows 11,01
